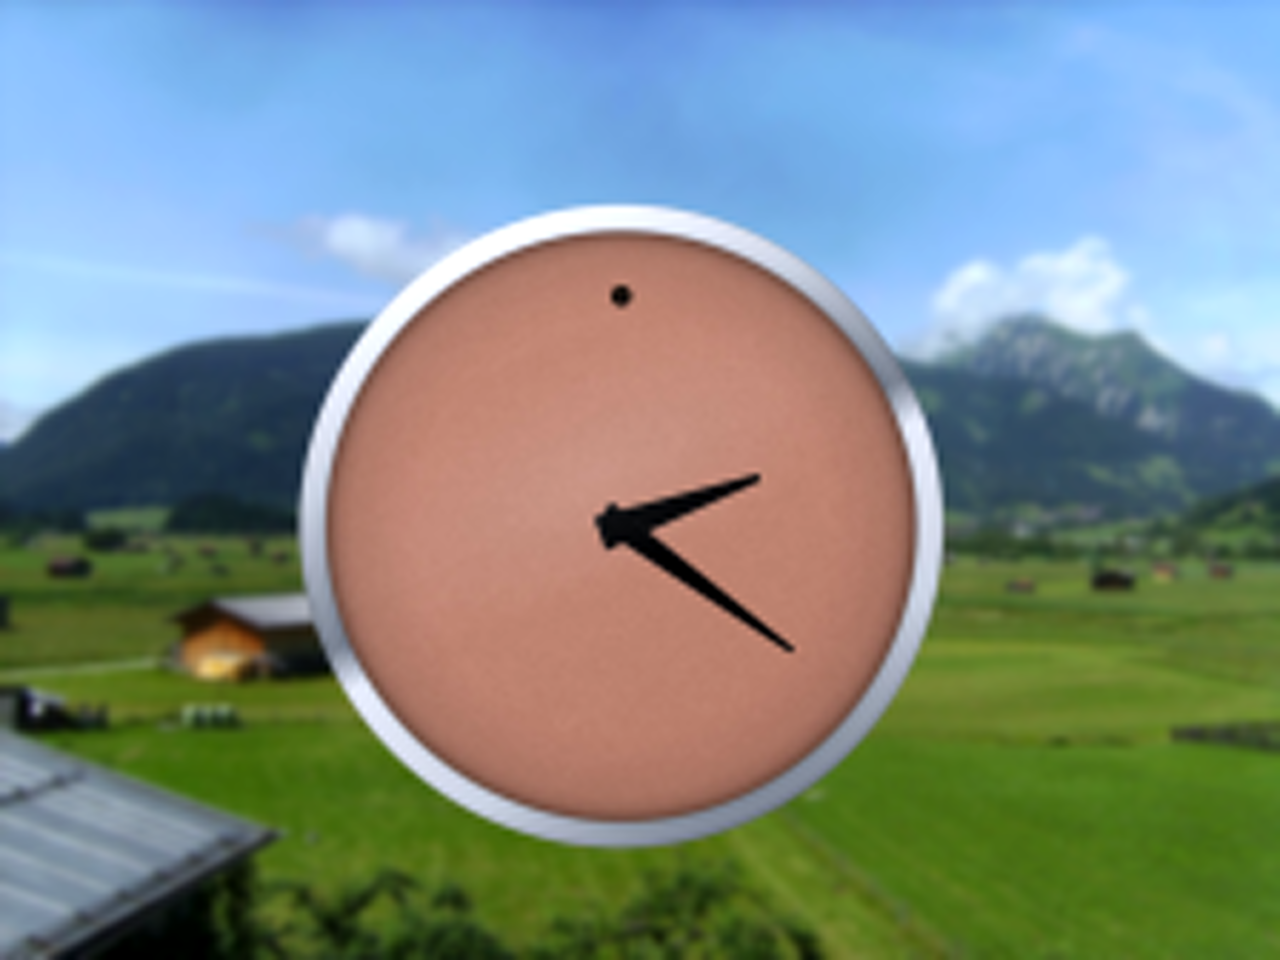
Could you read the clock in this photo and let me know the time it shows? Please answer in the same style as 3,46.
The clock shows 2,21
